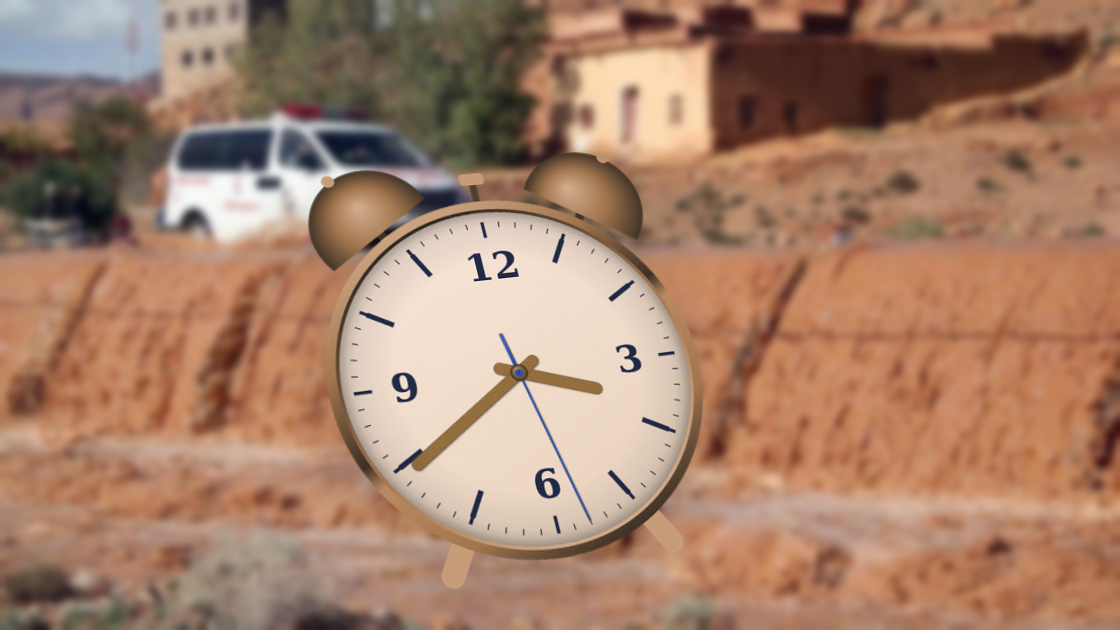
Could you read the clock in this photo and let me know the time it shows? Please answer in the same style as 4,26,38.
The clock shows 3,39,28
